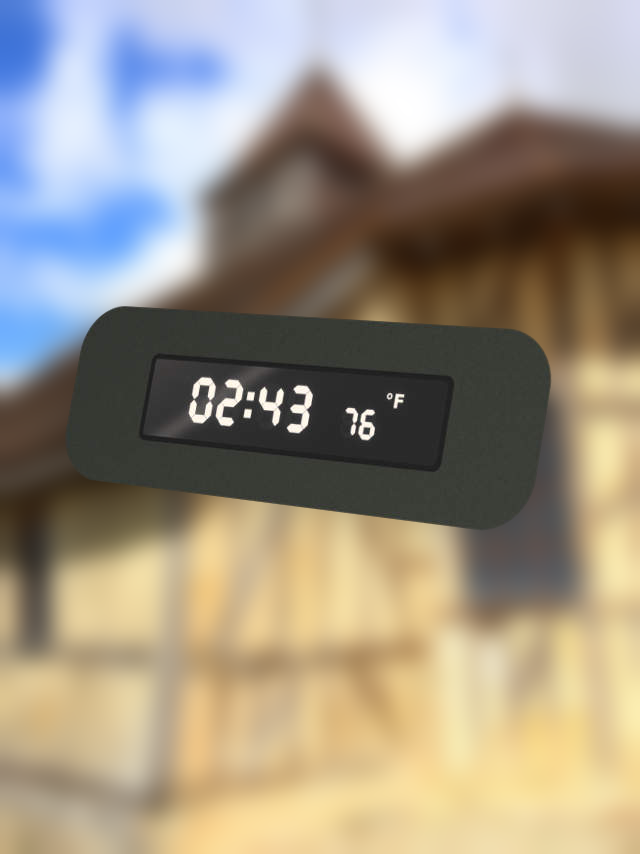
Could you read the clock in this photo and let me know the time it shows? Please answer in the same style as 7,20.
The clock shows 2,43
